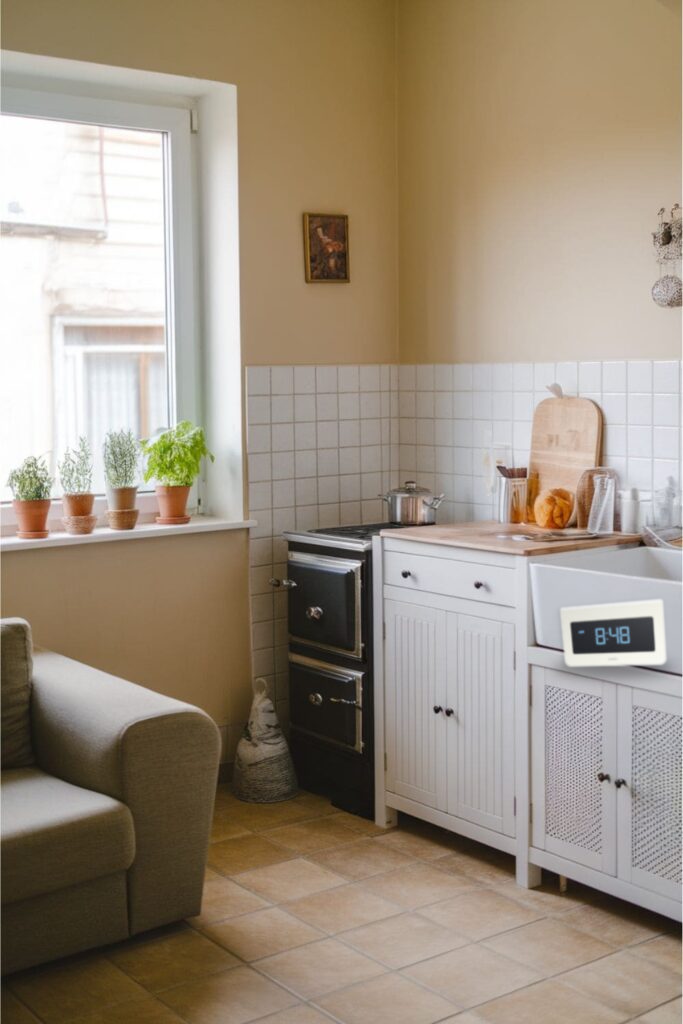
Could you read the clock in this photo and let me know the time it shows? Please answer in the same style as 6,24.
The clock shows 8,48
